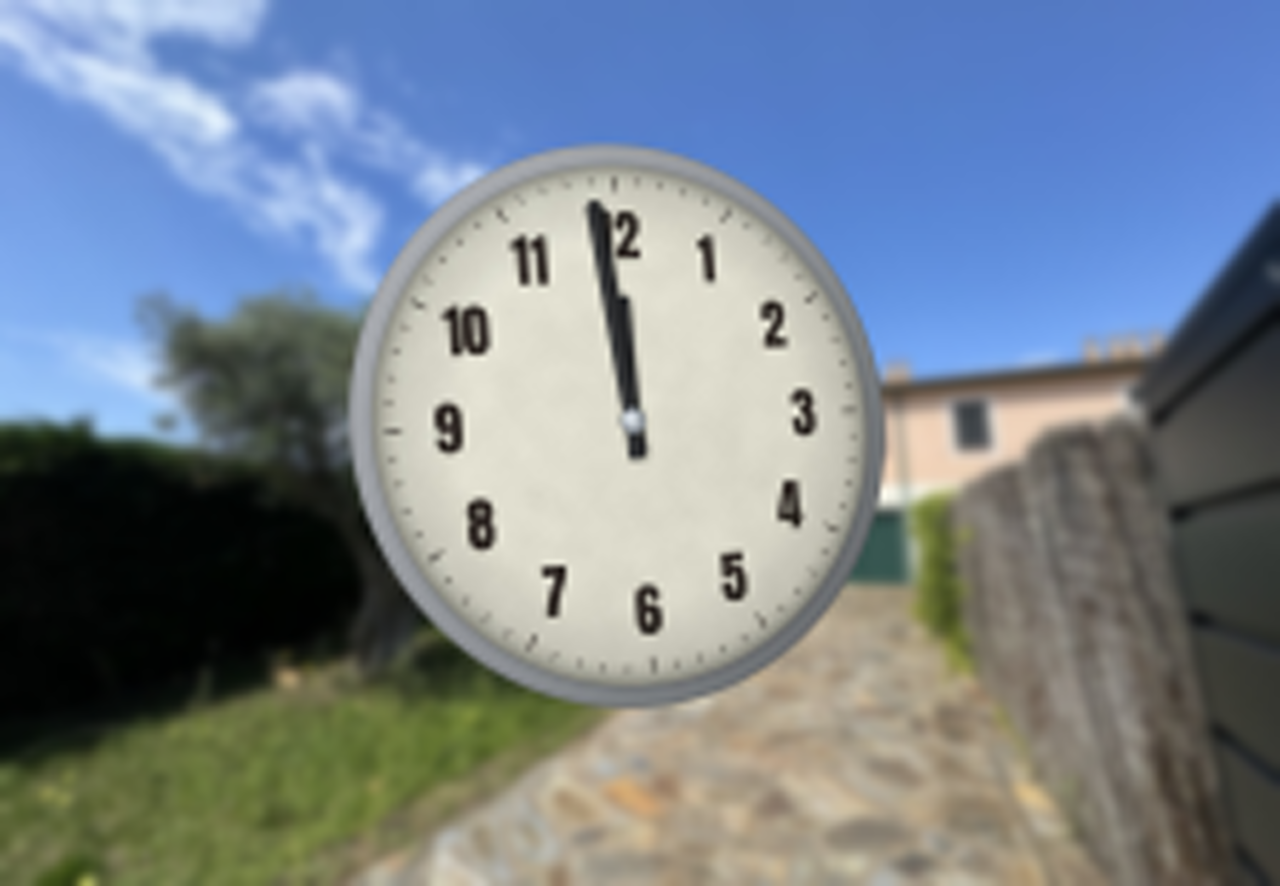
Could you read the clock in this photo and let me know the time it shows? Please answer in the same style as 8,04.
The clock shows 11,59
